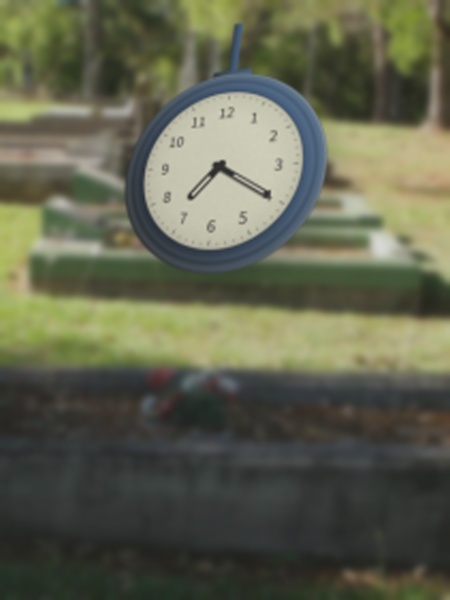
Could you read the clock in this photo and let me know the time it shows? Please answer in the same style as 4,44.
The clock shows 7,20
